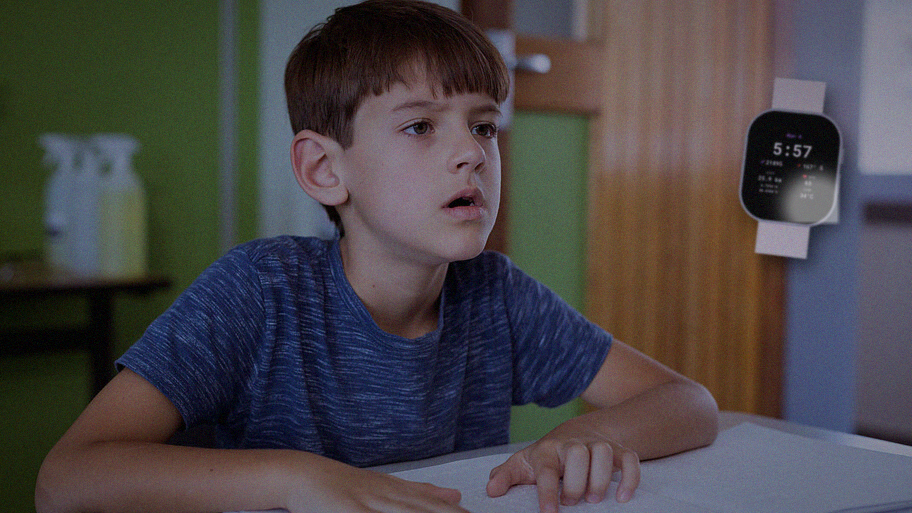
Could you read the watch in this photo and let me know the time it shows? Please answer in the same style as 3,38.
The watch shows 5,57
